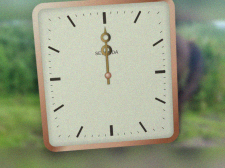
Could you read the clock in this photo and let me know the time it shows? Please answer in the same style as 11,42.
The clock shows 12,00
